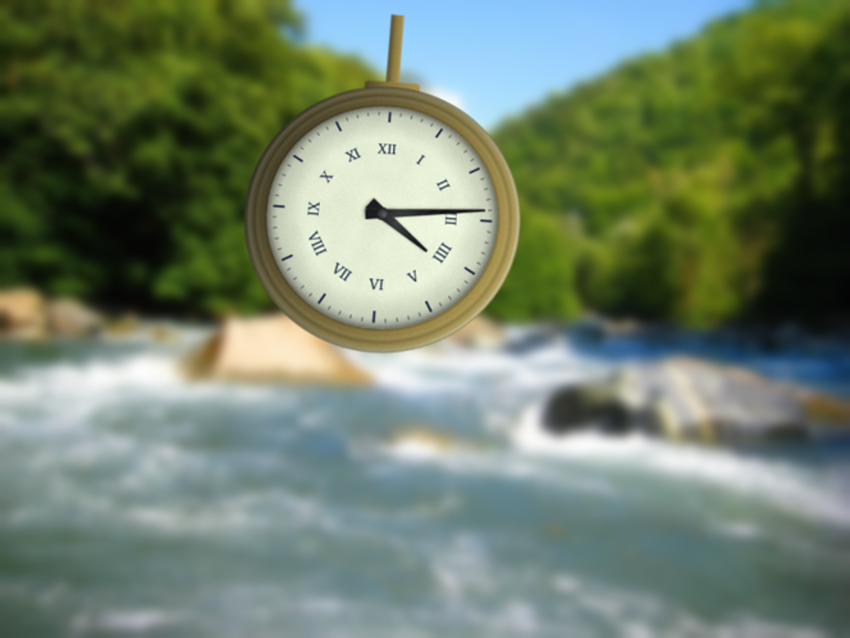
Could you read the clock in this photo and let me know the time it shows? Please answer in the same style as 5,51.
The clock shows 4,14
